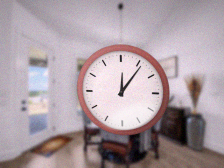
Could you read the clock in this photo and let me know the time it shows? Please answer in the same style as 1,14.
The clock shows 12,06
